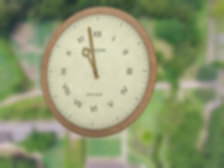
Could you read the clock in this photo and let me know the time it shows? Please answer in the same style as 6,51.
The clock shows 10,58
